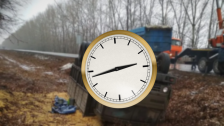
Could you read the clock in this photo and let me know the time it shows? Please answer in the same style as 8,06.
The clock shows 2,43
